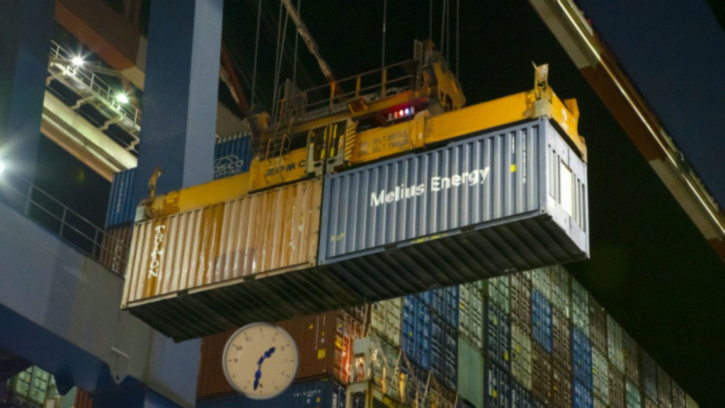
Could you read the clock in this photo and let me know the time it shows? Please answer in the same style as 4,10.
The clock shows 1,32
